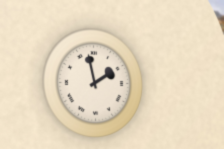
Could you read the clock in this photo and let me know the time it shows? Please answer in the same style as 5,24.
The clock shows 1,58
